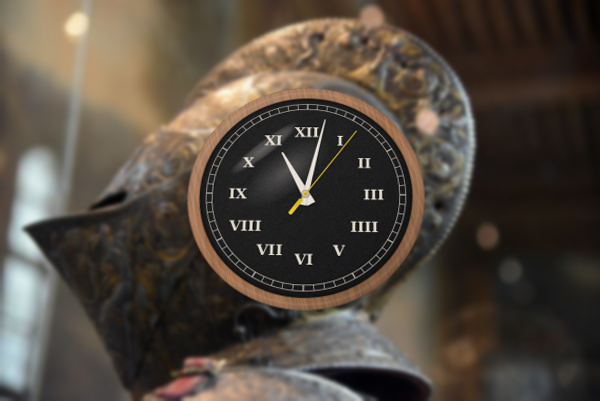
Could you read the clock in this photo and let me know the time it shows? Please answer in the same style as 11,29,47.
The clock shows 11,02,06
